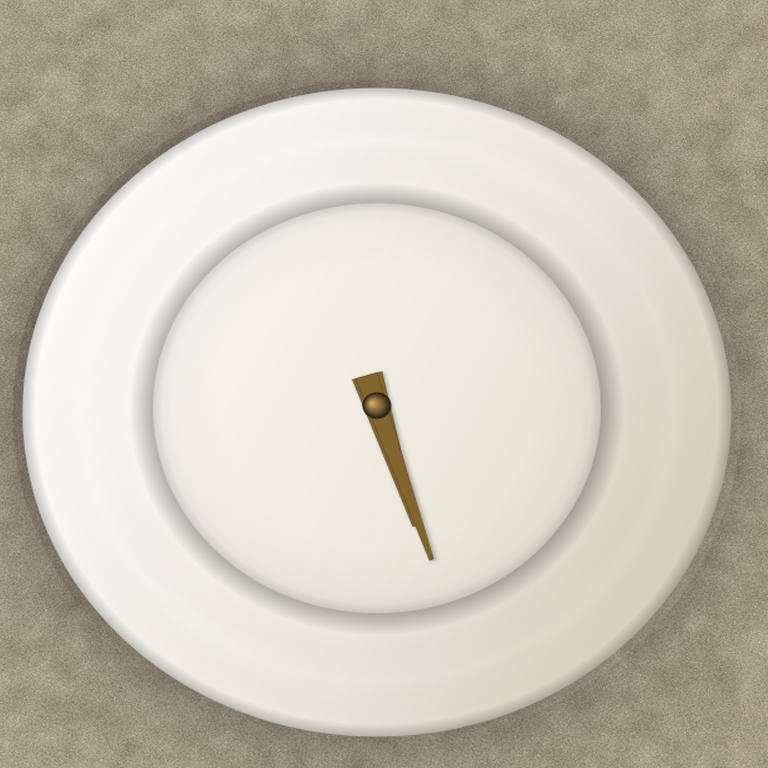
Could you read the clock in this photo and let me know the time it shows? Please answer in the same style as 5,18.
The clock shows 5,27
